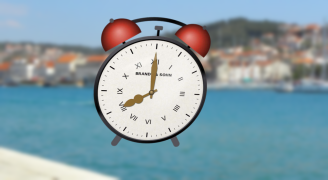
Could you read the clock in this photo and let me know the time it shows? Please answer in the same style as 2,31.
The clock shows 8,00
